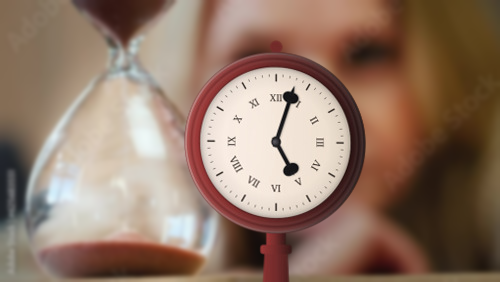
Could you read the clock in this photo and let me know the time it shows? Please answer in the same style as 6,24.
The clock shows 5,03
